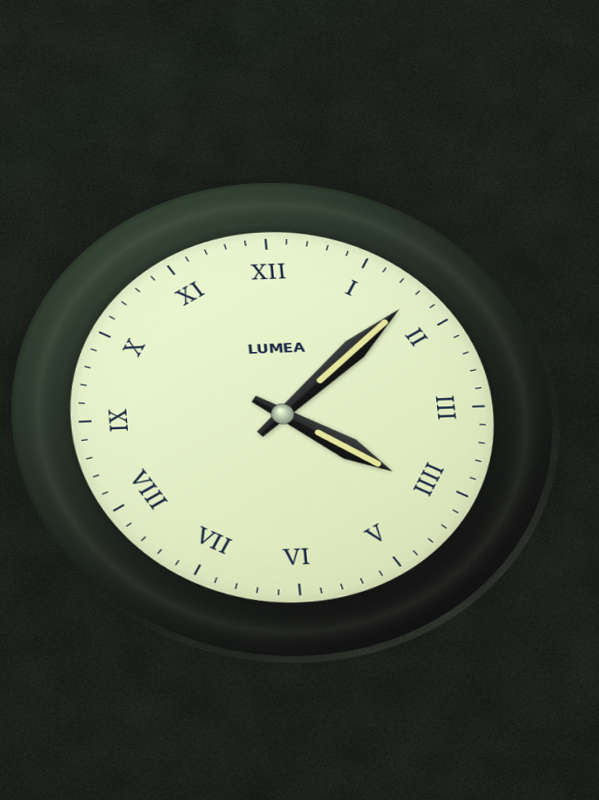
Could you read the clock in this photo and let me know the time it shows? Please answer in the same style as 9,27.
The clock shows 4,08
